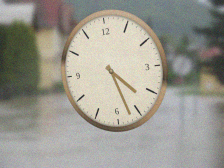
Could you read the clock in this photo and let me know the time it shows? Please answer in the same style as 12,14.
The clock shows 4,27
